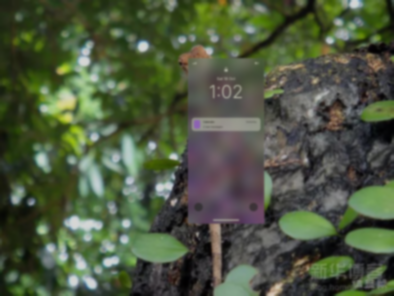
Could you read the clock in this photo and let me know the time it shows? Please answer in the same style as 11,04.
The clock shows 1,02
